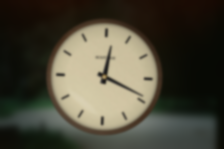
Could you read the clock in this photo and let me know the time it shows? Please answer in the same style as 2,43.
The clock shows 12,19
